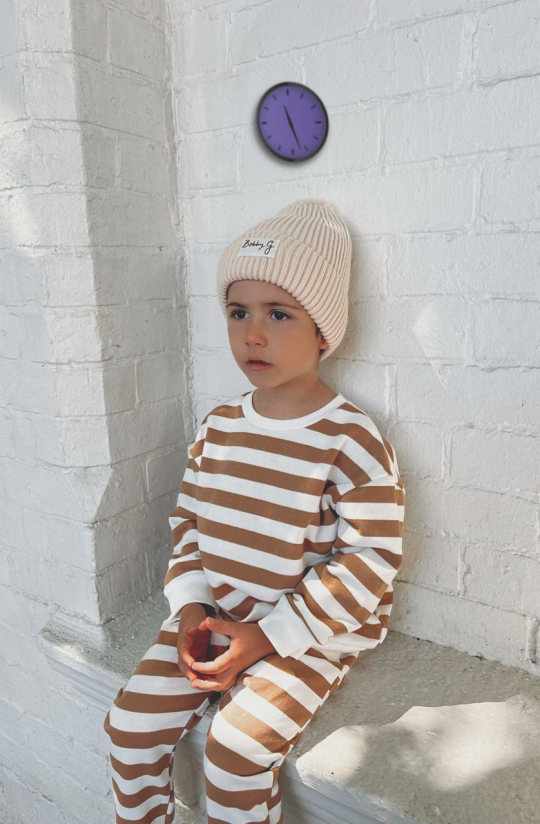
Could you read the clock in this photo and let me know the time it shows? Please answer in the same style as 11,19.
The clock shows 11,27
